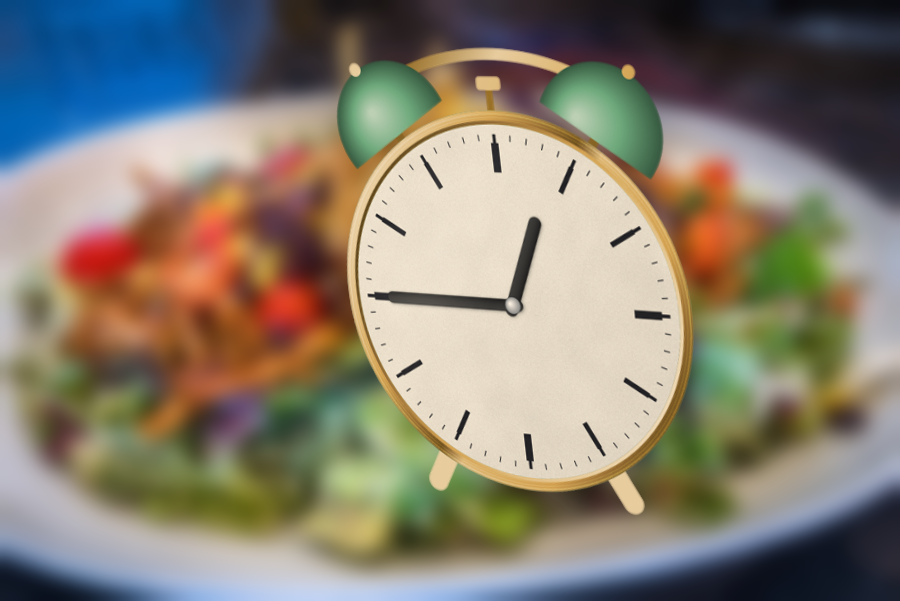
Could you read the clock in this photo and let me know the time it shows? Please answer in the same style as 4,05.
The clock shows 12,45
